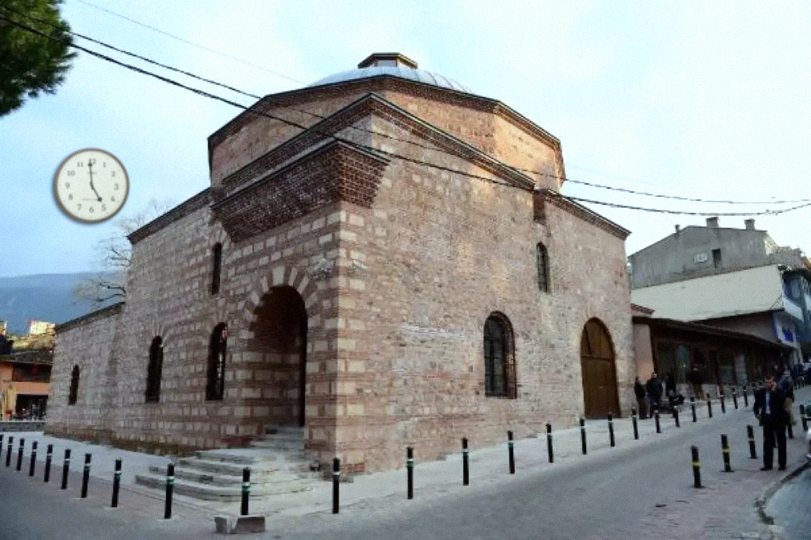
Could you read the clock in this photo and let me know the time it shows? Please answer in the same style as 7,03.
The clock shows 4,59
